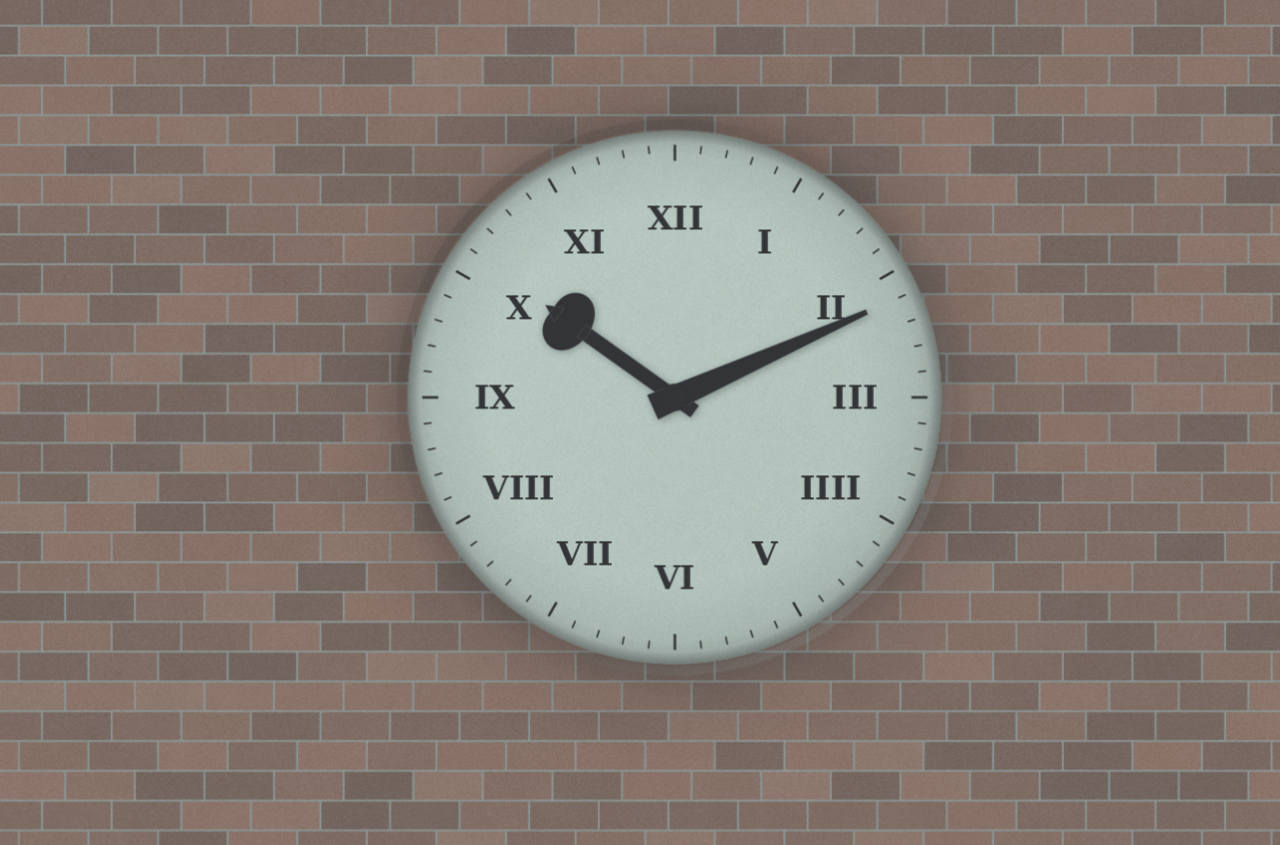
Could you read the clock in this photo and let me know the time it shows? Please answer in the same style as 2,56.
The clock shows 10,11
